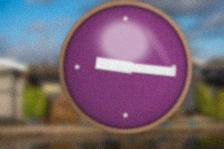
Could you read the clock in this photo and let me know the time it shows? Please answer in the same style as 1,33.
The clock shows 9,16
